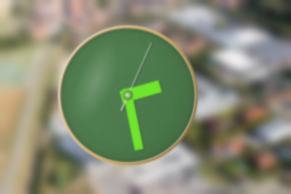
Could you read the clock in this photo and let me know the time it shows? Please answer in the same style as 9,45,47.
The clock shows 2,28,04
